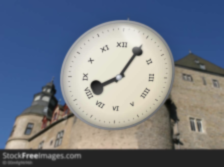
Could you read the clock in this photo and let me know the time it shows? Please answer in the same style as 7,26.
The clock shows 8,05
